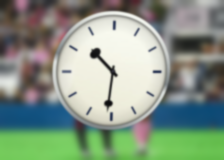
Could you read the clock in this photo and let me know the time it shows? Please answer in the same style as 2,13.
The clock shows 10,31
